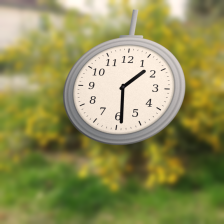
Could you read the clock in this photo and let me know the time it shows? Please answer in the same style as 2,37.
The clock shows 1,29
